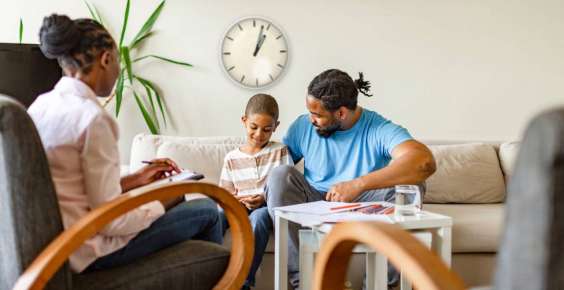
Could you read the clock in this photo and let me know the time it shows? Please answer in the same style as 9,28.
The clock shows 1,03
